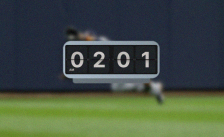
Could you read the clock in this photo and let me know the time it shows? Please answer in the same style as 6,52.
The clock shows 2,01
